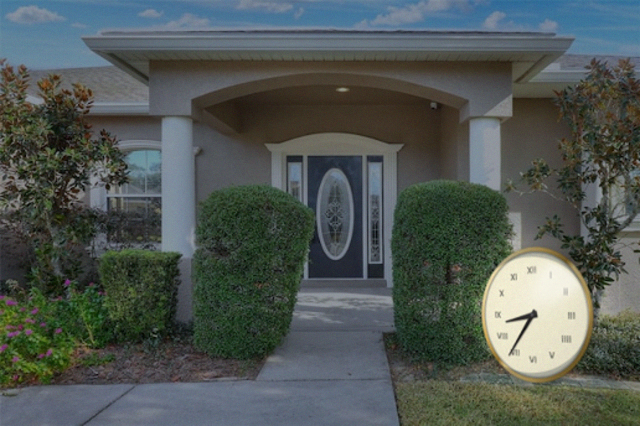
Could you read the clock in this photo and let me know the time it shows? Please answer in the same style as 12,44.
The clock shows 8,36
